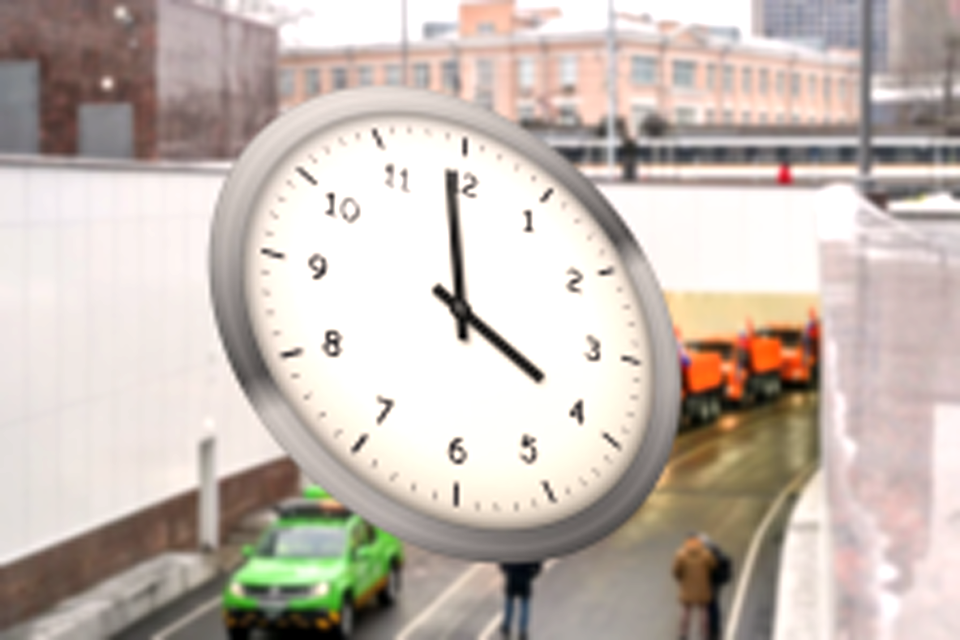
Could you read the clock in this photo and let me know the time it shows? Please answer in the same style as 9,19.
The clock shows 3,59
